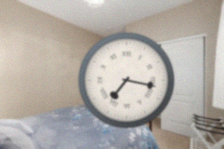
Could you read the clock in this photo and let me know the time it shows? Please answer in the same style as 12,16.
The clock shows 7,17
